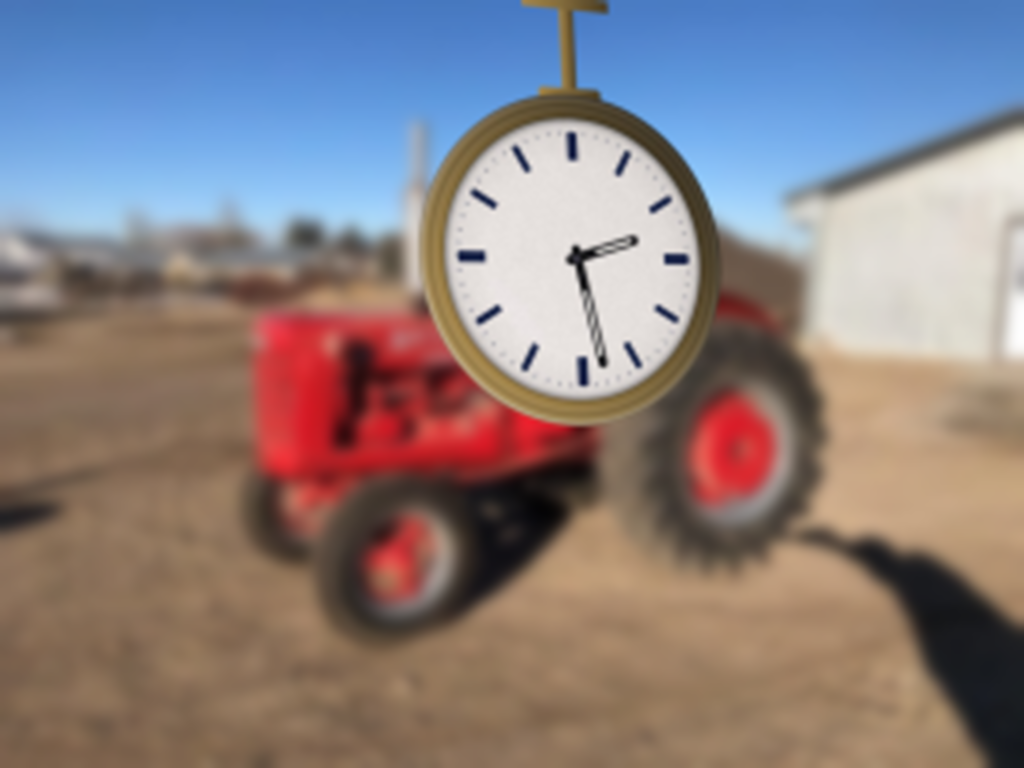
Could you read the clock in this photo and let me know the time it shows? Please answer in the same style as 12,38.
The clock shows 2,28
